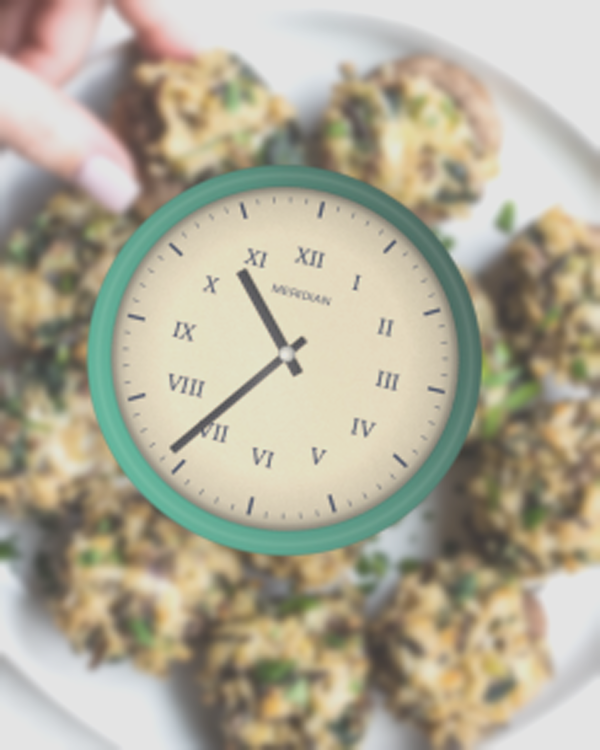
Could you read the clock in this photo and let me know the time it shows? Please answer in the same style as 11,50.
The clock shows 10,36
